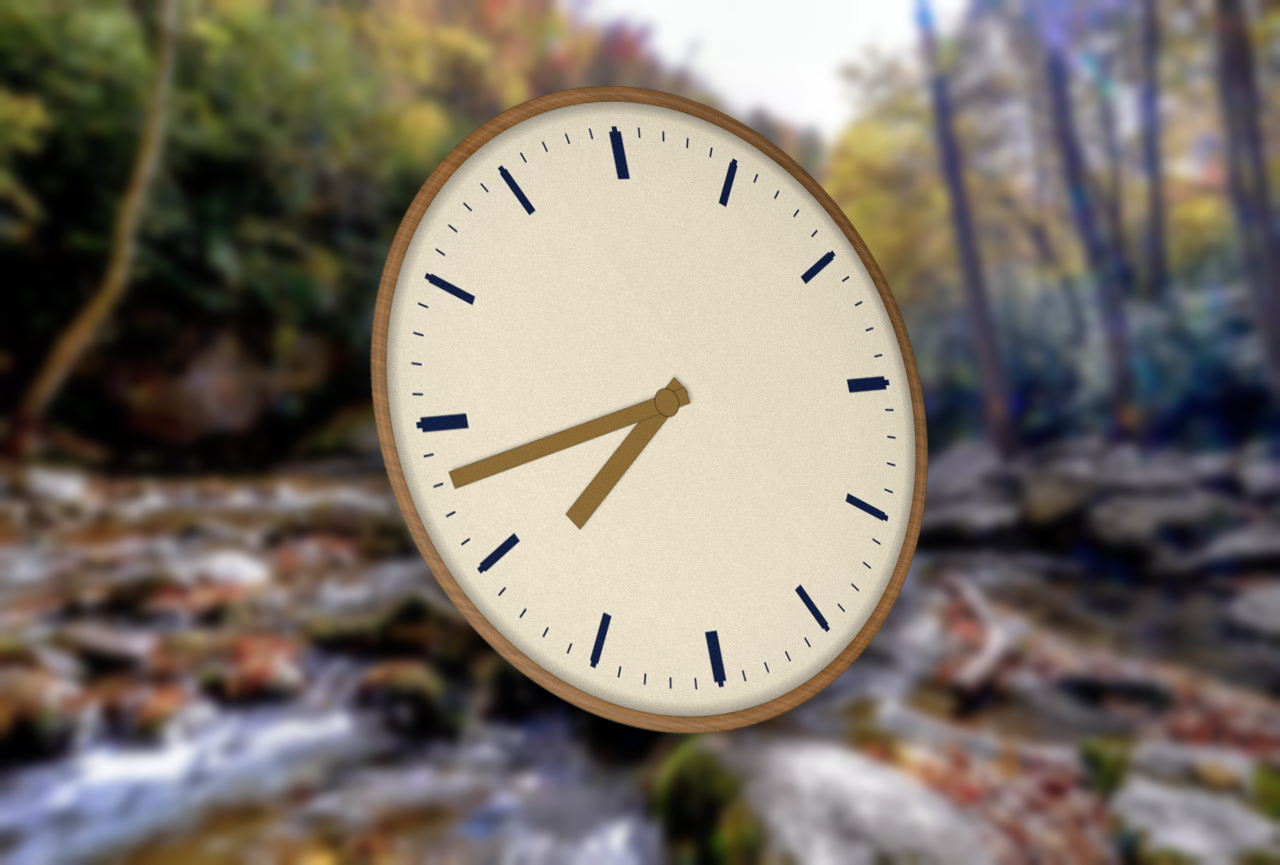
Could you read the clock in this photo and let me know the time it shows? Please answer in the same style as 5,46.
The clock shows 7,43
